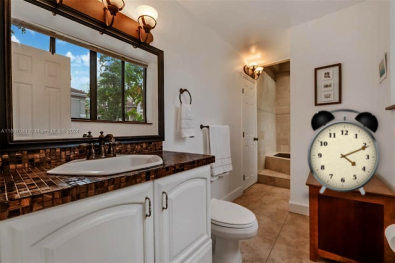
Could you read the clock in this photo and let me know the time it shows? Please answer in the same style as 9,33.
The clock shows 4,11
